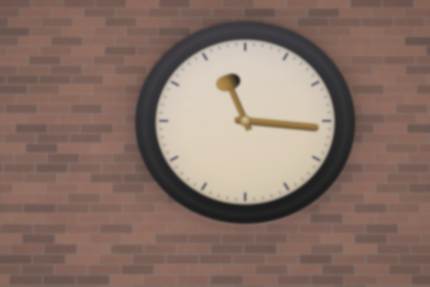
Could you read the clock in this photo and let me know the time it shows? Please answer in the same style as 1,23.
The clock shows 11,16
